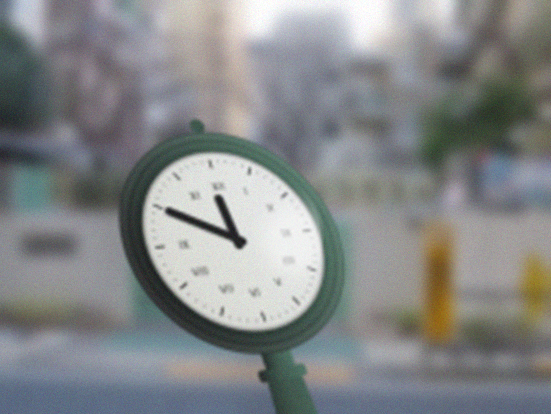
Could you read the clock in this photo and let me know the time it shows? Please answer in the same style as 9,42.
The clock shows 11,50
